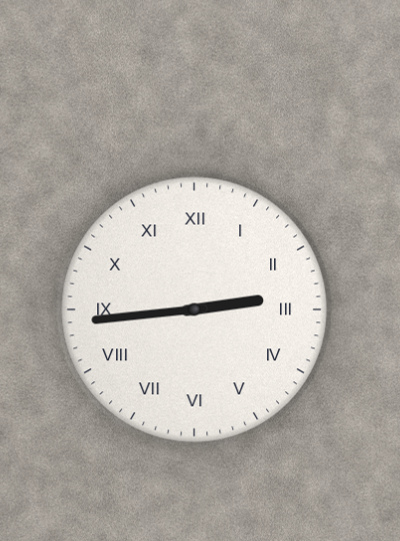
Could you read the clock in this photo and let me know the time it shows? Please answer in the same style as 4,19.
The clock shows 2,44
